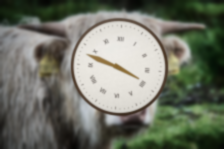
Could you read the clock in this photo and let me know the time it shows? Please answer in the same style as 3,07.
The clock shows 3,48
